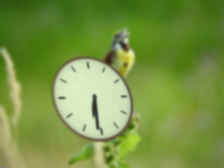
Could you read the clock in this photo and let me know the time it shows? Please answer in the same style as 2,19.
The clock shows 6,31
